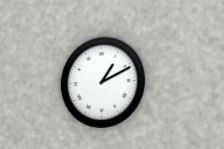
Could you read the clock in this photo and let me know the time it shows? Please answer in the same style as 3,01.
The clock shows 1,11
